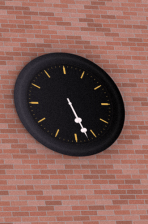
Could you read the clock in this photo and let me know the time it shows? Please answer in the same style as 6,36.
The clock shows 5,27
